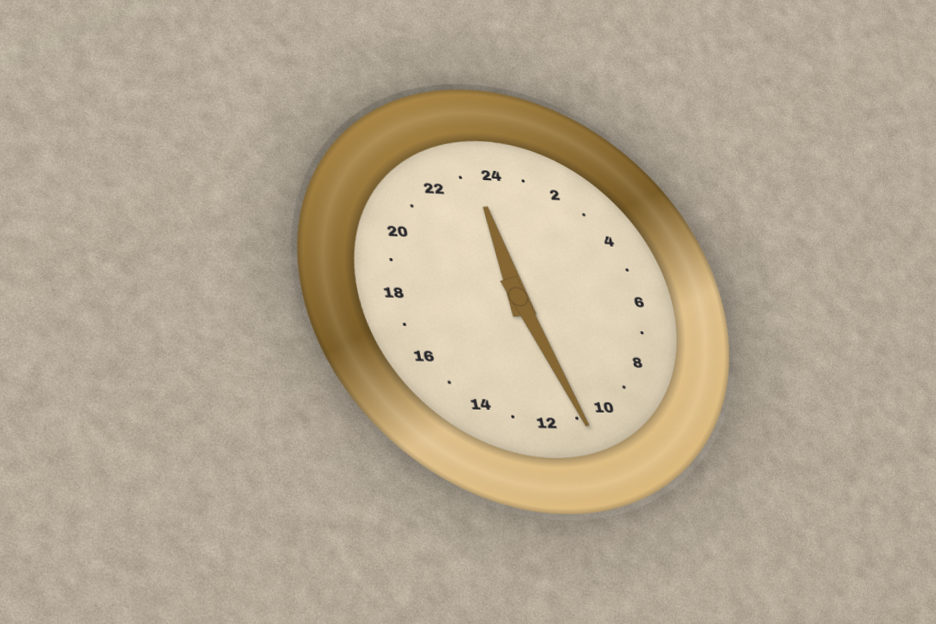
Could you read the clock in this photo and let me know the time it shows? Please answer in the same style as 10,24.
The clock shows 23,27
